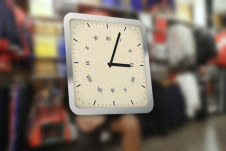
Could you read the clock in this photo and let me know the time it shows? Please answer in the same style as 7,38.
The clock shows 3,04
